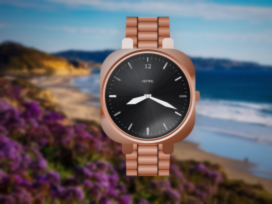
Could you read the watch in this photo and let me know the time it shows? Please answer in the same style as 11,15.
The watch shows 8,19
